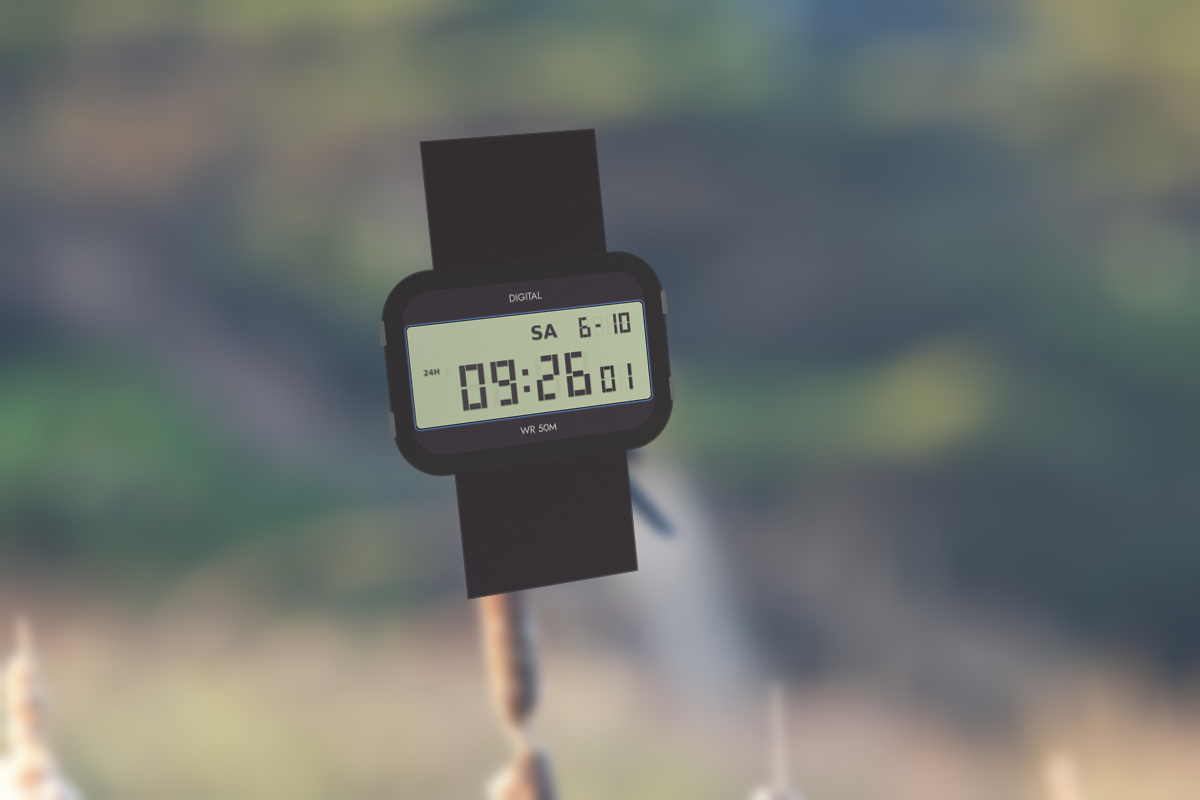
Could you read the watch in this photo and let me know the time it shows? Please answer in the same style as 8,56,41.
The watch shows 9,26,01
